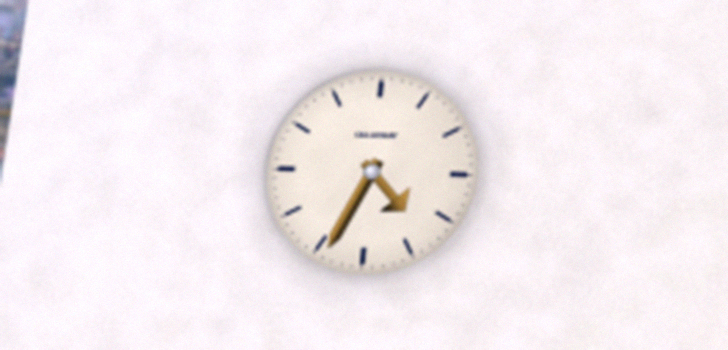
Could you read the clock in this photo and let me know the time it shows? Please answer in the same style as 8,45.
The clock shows 4,34
